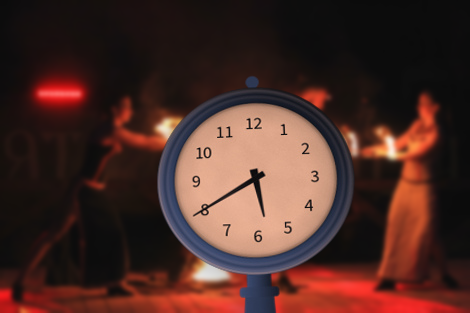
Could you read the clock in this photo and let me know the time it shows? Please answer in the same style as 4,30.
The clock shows 5,40
